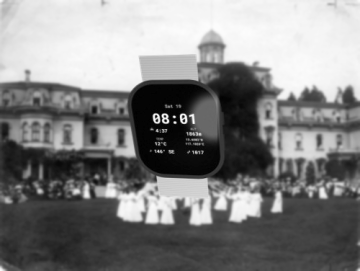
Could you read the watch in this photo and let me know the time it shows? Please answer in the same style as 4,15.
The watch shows 8,01
